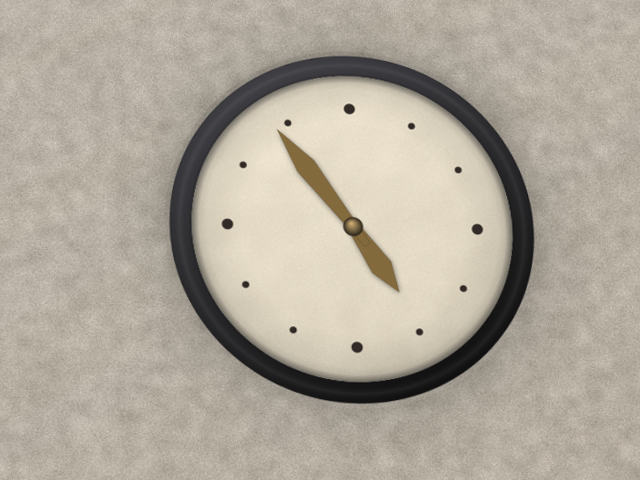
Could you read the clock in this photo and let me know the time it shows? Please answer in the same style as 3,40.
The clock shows 4,54
